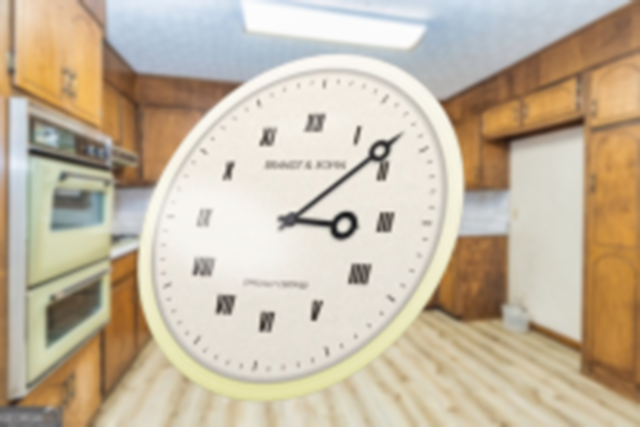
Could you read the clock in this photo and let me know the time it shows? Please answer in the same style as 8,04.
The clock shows 3,08
